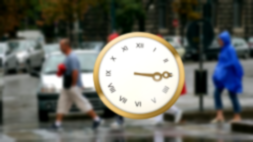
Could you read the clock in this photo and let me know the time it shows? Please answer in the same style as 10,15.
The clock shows 3,15
